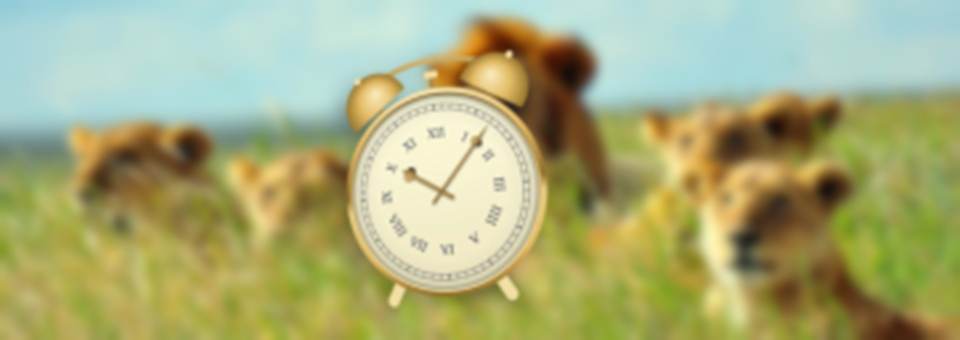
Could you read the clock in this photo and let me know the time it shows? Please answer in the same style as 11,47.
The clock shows 10,07
